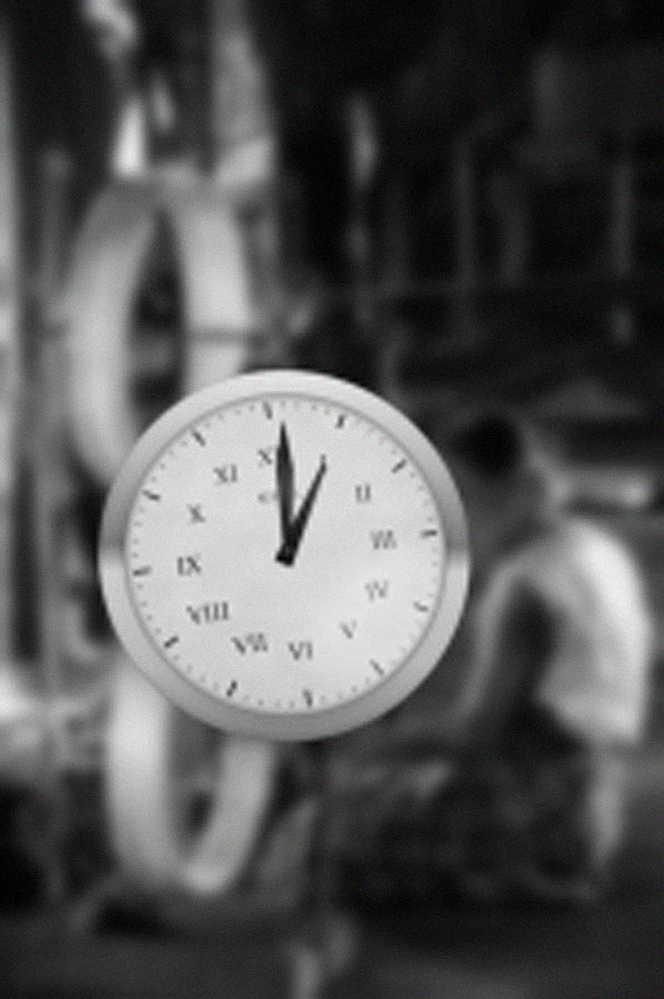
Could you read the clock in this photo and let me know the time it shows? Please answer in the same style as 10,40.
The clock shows 1,01
